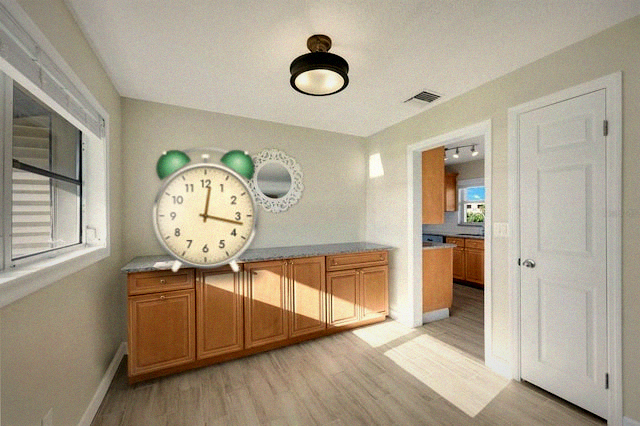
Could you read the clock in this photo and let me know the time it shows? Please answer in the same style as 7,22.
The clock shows 12,17
